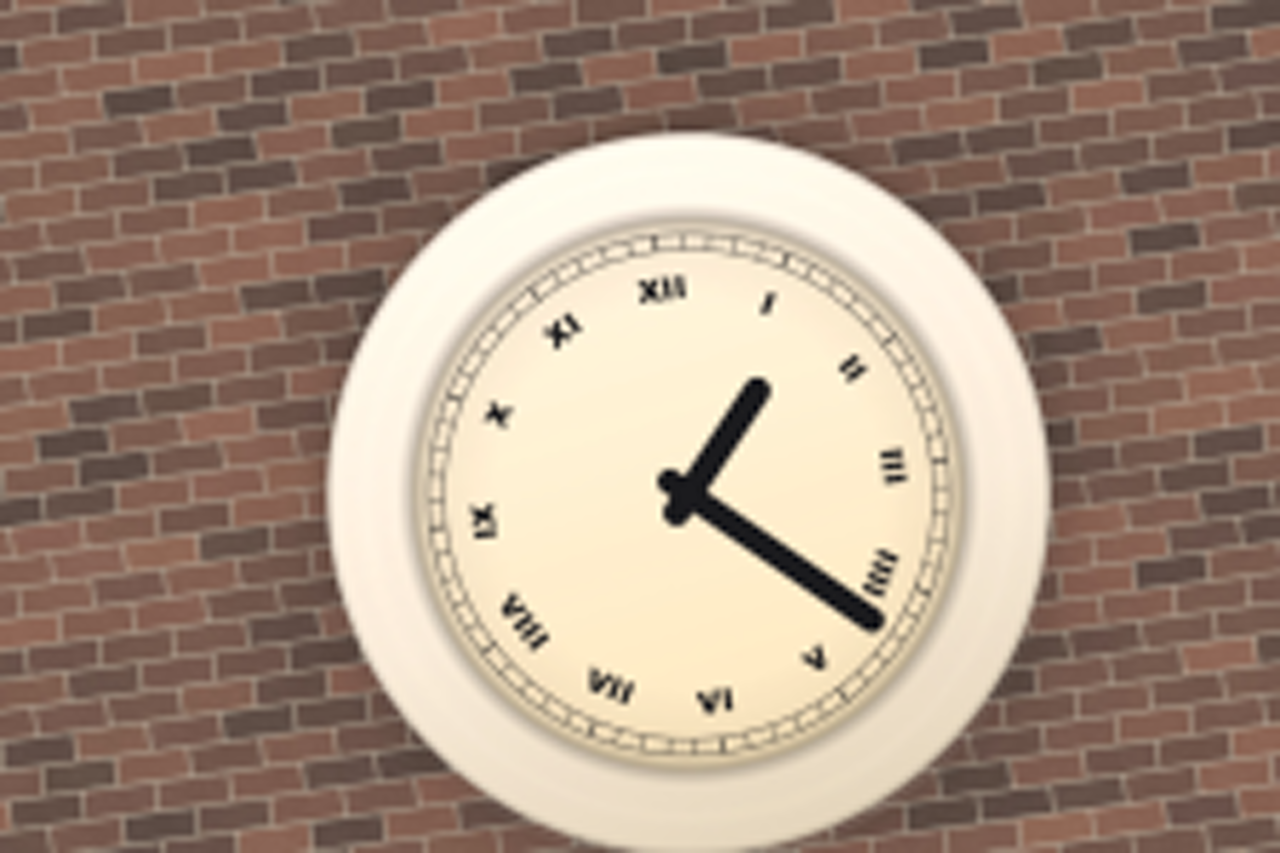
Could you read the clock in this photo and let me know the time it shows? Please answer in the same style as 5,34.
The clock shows 1,22
